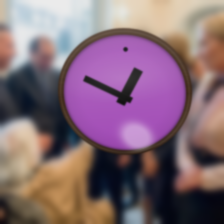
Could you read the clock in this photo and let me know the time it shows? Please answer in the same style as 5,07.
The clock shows 12,49
